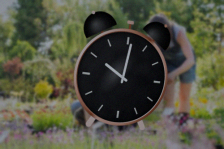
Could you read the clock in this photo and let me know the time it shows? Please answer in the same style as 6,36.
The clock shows 10,01
